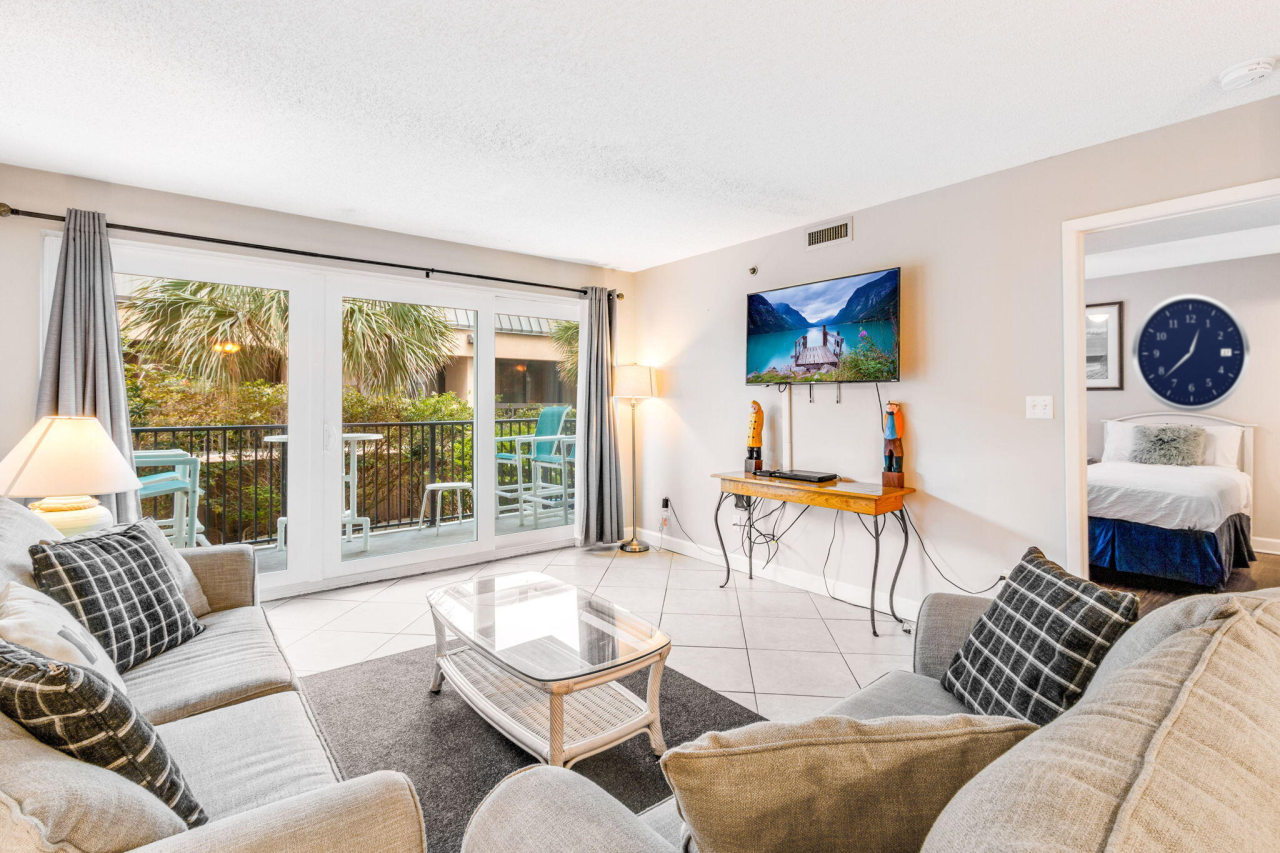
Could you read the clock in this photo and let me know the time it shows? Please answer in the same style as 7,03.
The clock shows 12,38
